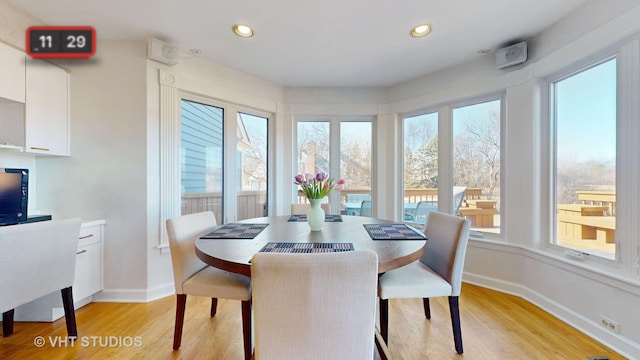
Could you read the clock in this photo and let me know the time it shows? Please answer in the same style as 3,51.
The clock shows 11,29
